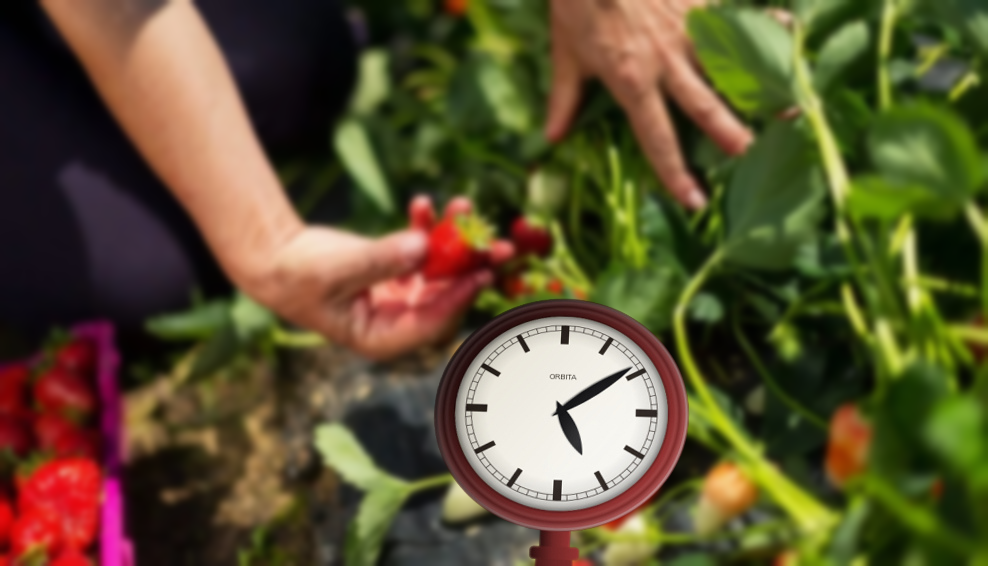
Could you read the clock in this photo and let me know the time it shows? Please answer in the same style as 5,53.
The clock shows 5,09
